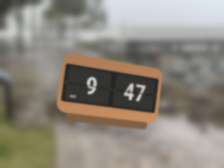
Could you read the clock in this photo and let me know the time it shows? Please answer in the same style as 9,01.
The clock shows 9,47
